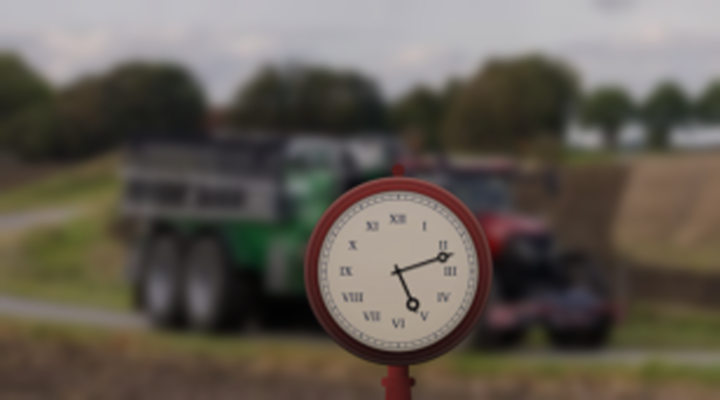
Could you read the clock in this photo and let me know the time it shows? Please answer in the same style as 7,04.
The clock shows 5,12
